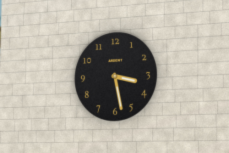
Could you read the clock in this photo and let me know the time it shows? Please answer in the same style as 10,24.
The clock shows 3,28
